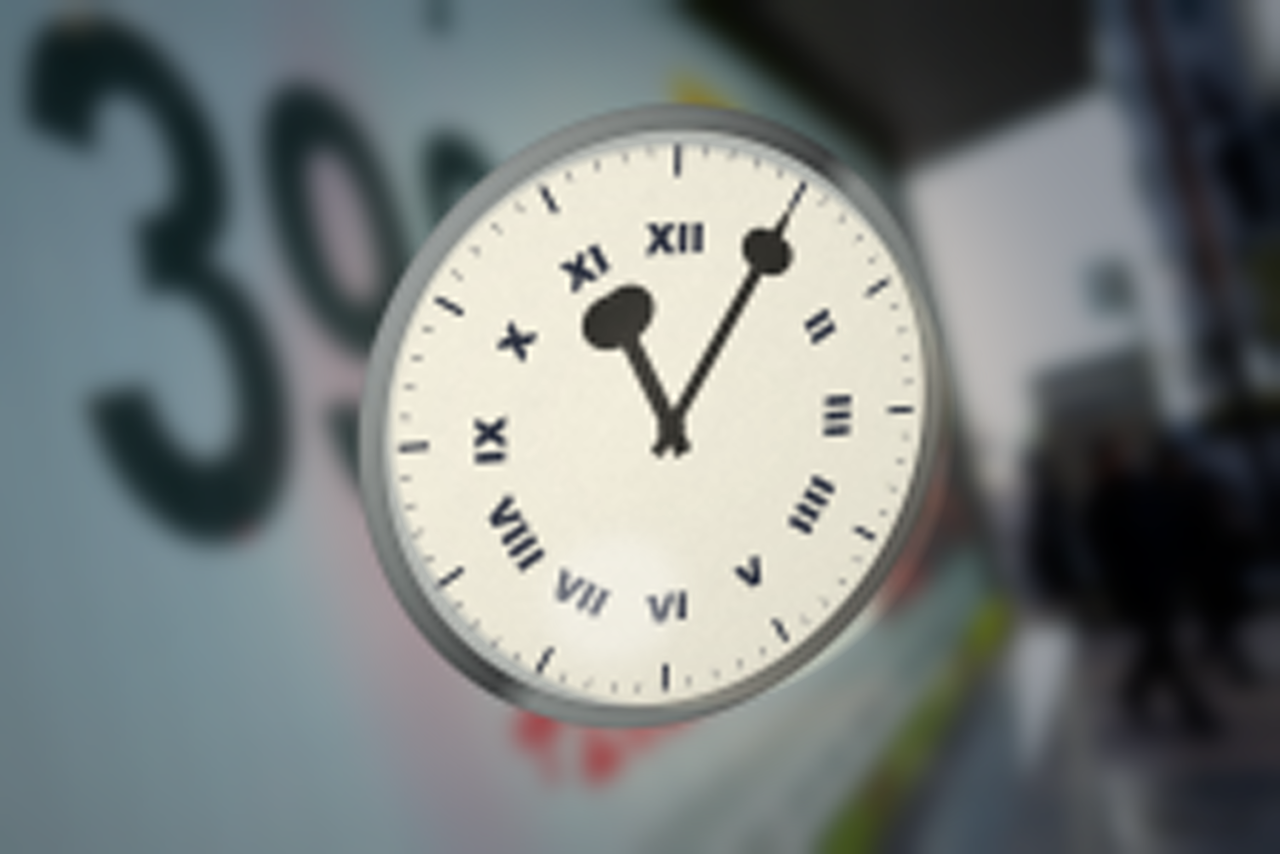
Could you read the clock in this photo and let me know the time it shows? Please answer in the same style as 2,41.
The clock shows 11,05
